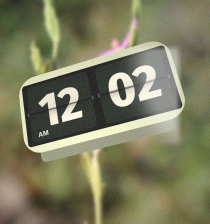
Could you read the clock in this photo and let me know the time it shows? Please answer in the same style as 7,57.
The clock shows 12,02
